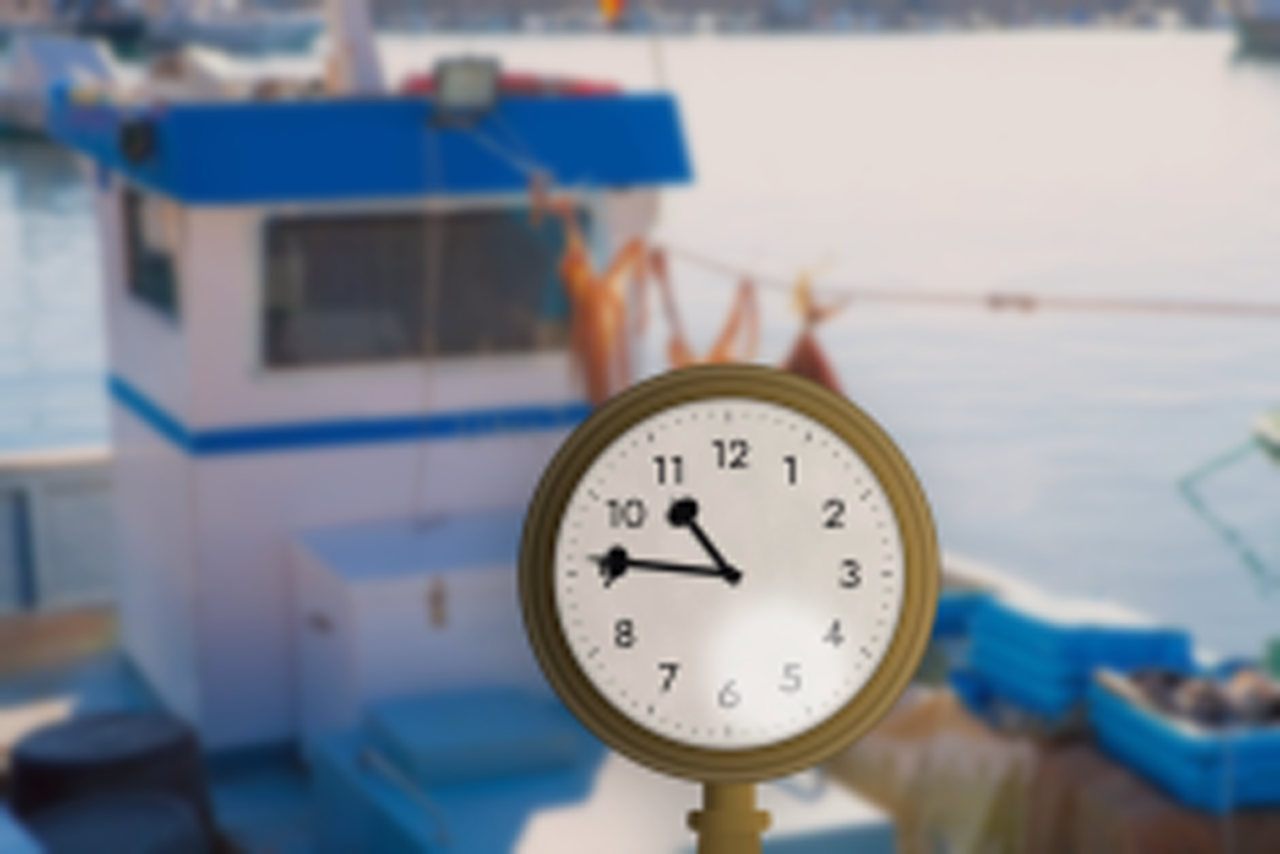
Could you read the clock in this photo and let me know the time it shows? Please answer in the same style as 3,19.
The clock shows 10,46
